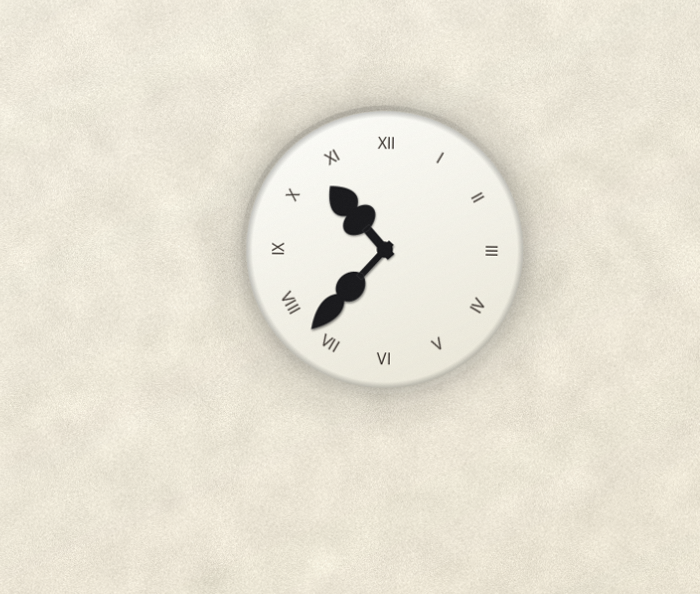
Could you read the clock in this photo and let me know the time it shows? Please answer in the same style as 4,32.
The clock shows 10,37
